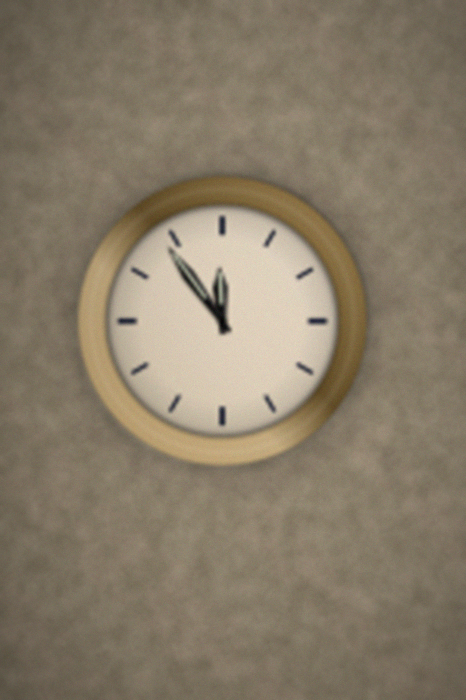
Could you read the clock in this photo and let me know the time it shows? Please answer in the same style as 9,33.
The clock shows 11,54
